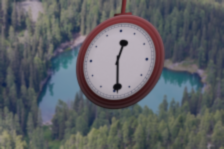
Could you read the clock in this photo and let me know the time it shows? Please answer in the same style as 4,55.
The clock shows 12,29
